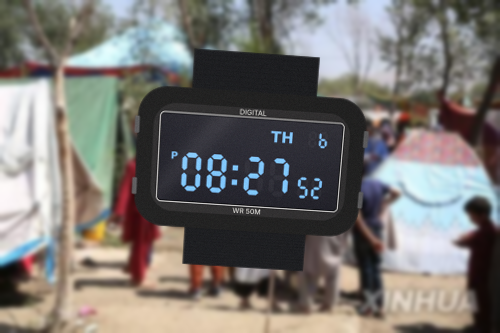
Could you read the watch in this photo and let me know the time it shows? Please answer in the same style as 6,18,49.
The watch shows 8,27,52
